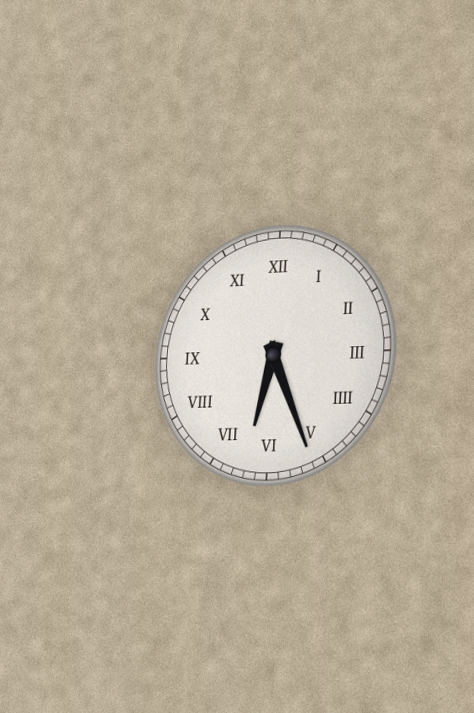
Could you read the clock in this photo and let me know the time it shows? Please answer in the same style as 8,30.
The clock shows 6,26
